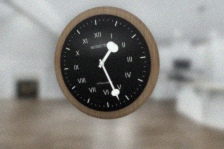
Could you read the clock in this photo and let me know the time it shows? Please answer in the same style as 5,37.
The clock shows 1,27
